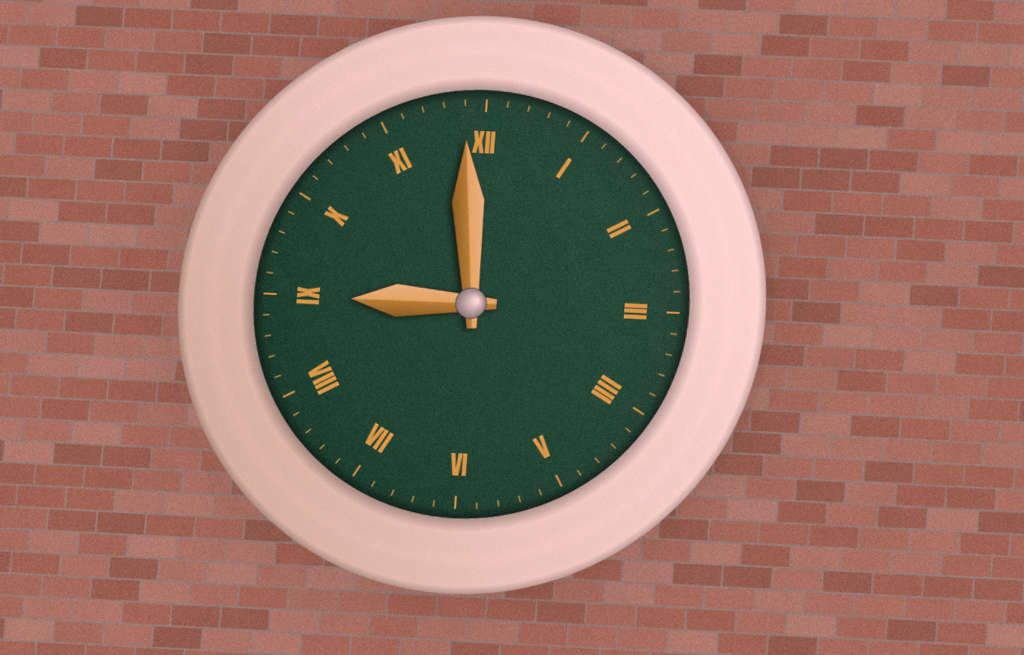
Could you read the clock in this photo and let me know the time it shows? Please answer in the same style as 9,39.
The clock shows 8,59
